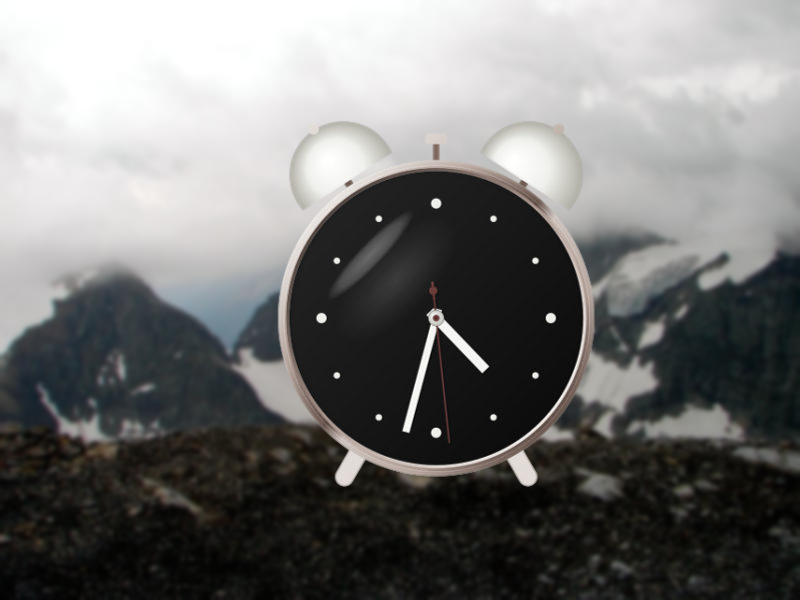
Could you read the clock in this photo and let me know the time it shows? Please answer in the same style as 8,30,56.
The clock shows 4,32,29
